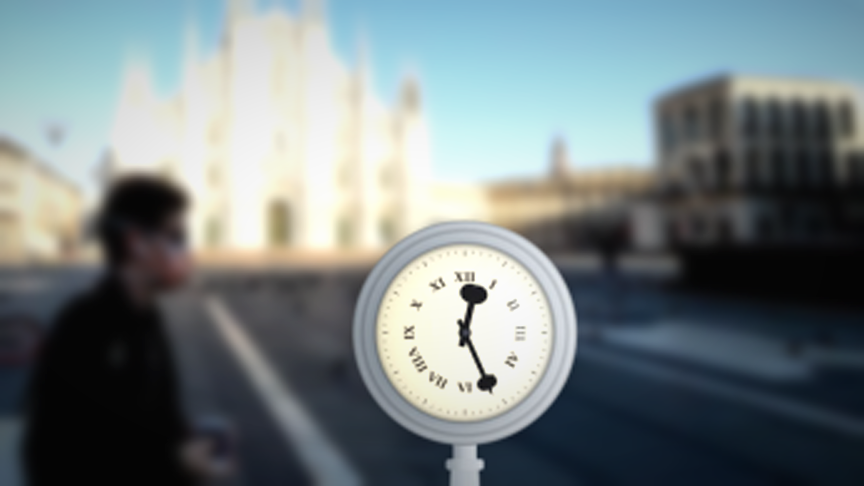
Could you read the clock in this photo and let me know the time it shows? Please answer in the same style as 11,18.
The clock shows 12,26
